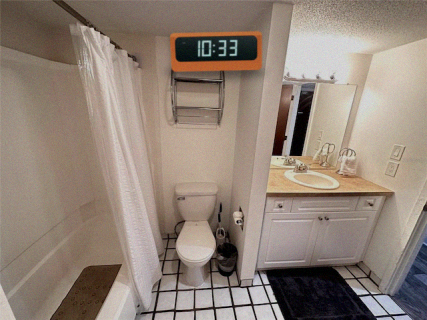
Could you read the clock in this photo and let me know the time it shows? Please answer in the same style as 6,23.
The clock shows 10,33
